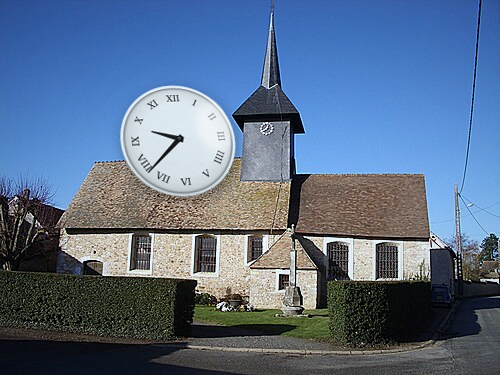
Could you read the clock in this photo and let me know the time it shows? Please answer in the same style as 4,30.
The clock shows 9,38
